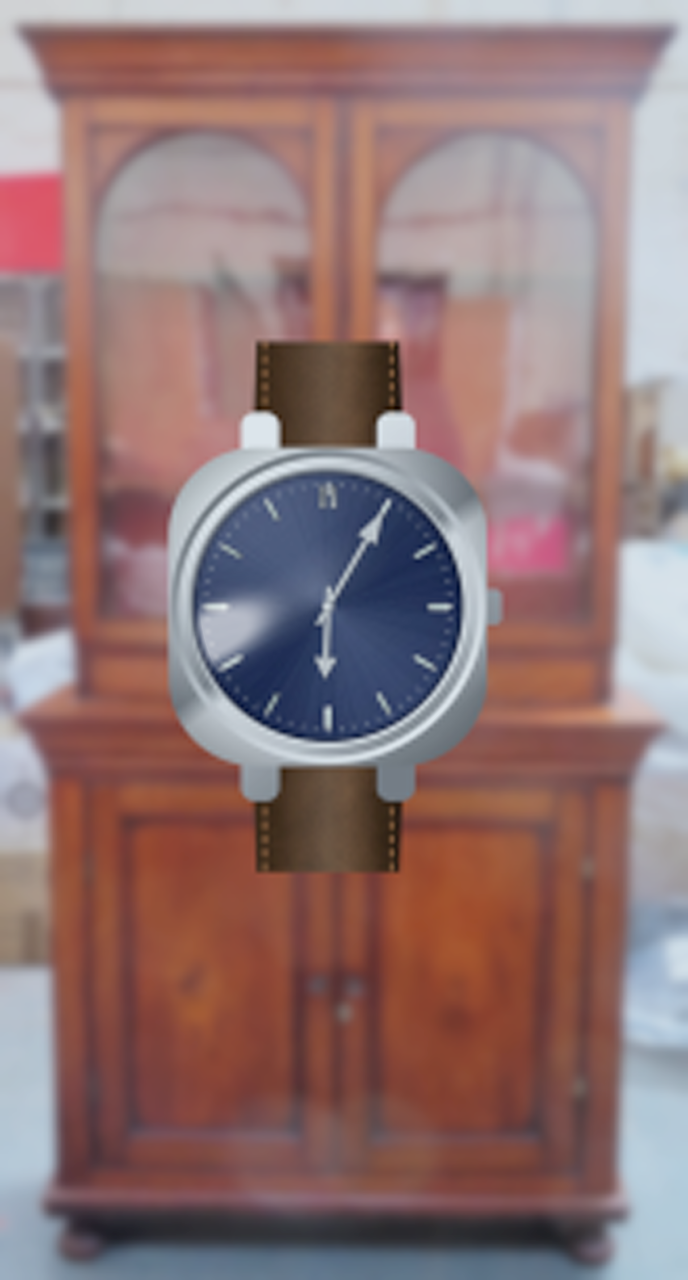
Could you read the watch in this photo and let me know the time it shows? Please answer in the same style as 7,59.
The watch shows 6,05
